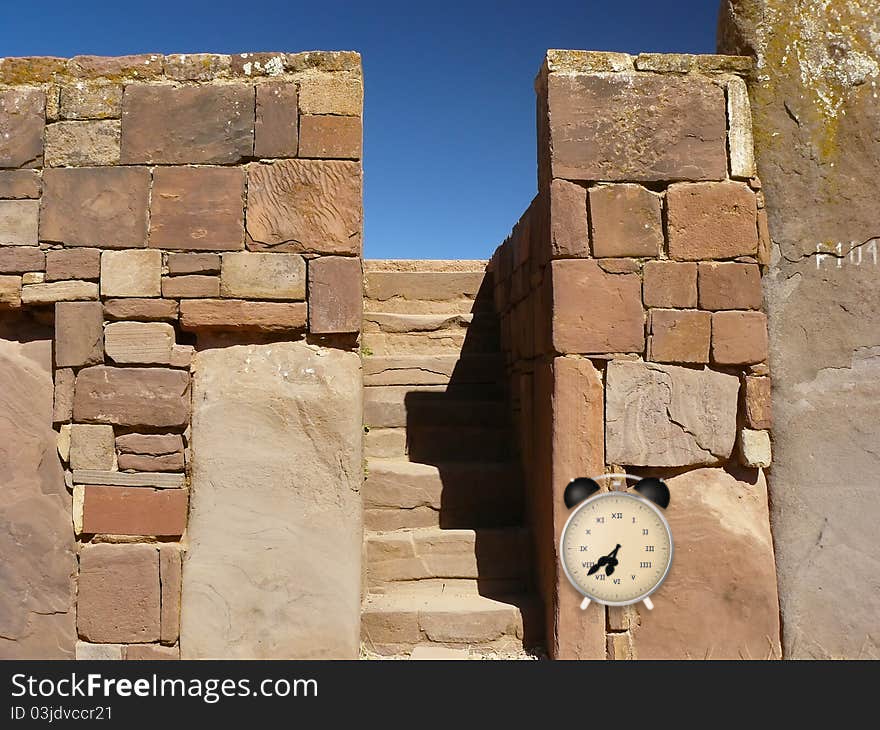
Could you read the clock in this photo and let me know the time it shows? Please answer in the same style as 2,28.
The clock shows 6,38
